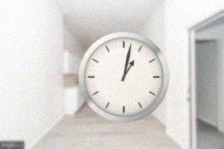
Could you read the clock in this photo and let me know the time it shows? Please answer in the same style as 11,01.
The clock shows 1,02
